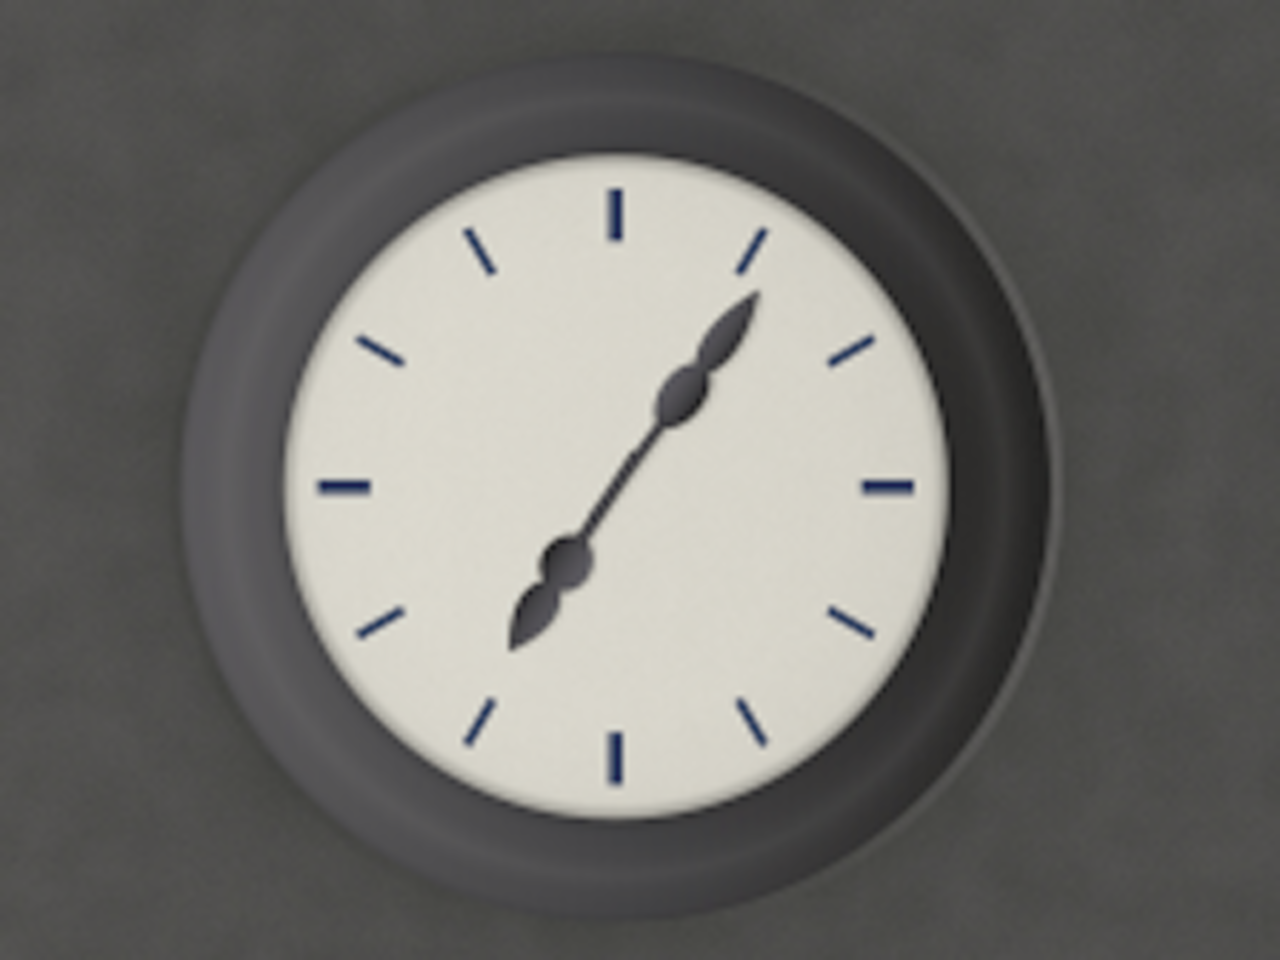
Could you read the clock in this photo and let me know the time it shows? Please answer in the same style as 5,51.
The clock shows 7,06
